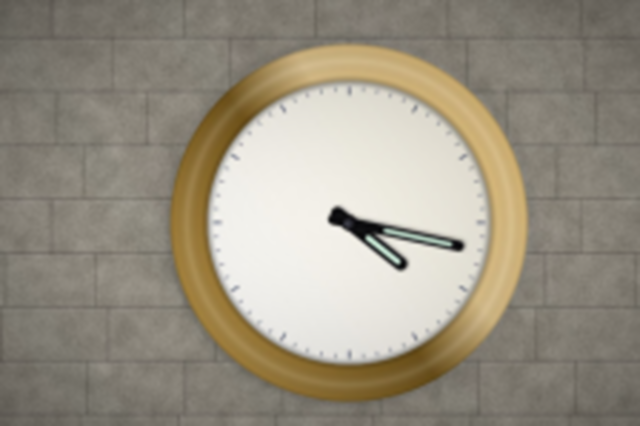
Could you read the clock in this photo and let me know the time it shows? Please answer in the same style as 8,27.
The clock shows 4,17
